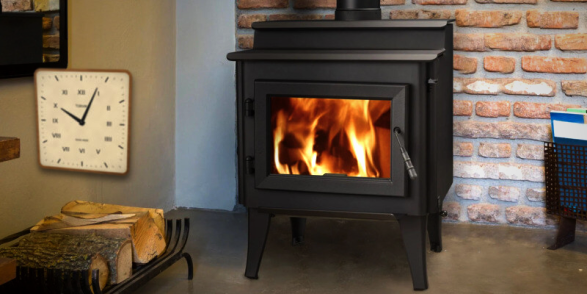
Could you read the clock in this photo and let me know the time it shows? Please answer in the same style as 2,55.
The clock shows 10,04
